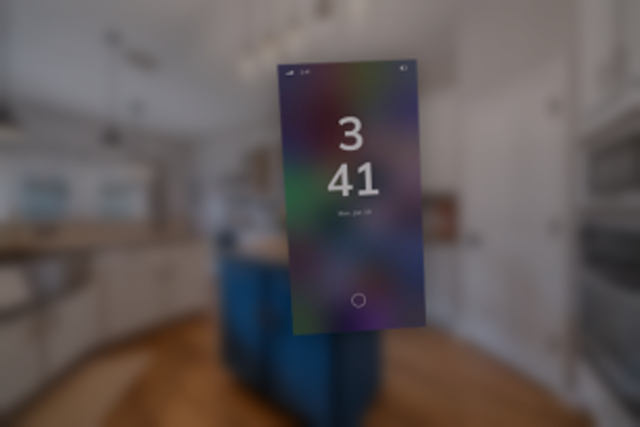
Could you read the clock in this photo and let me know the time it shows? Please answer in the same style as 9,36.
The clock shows 3,41
